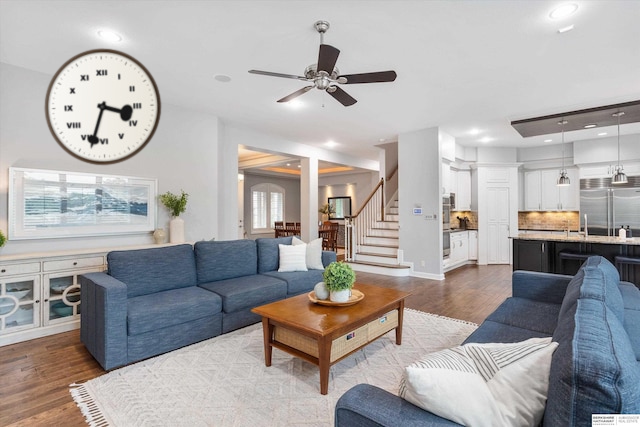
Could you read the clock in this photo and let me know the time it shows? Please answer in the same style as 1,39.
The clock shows 3,33
